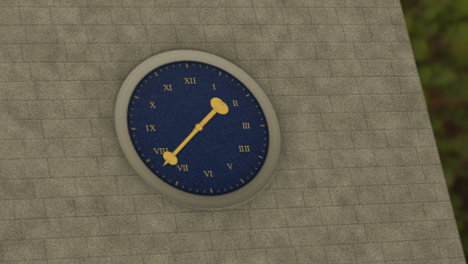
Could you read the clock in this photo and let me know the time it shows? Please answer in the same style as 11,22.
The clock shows 1,38
